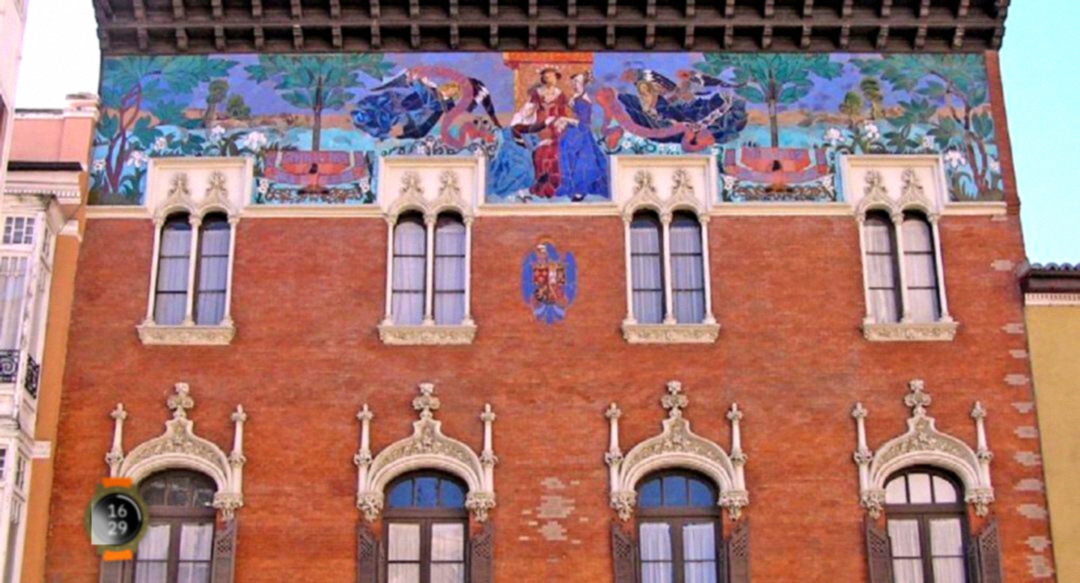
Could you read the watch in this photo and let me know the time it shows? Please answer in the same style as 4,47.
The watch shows 16,29
